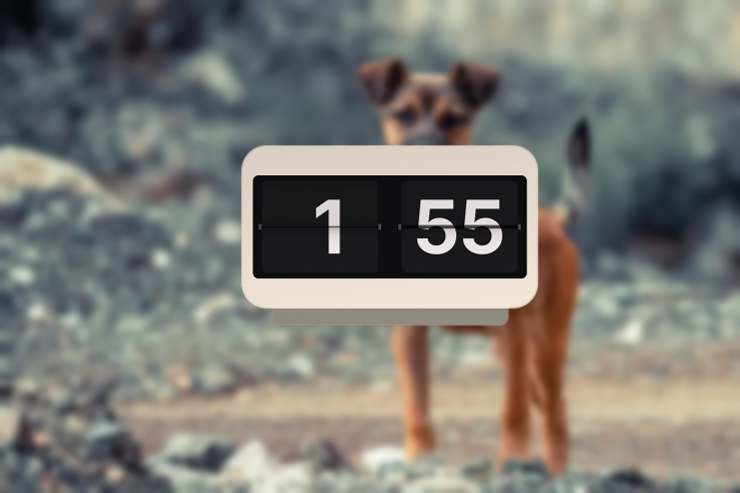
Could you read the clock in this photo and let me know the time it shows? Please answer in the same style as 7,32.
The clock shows 1,55
